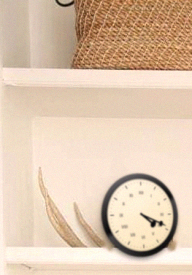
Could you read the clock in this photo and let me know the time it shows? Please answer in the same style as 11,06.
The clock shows 4,19
